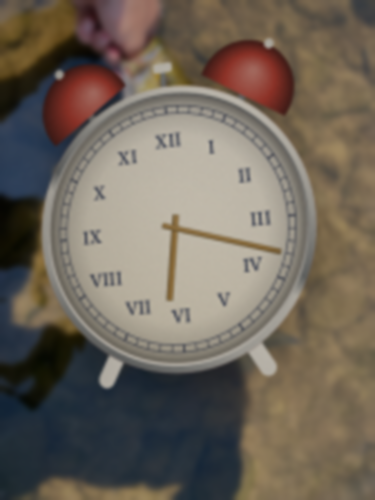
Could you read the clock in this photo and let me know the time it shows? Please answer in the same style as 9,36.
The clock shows 6,18
